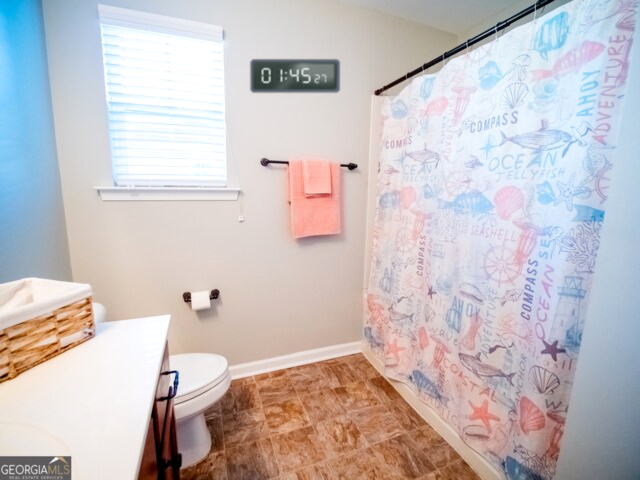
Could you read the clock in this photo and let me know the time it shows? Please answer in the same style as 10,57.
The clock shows 1,45
